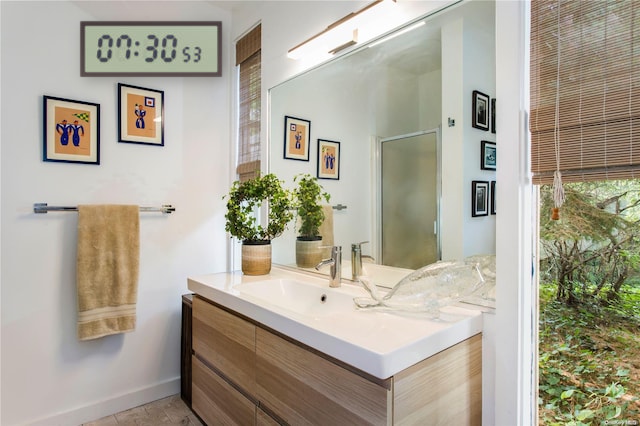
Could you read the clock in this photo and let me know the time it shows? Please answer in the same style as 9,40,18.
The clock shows 7,30,53
